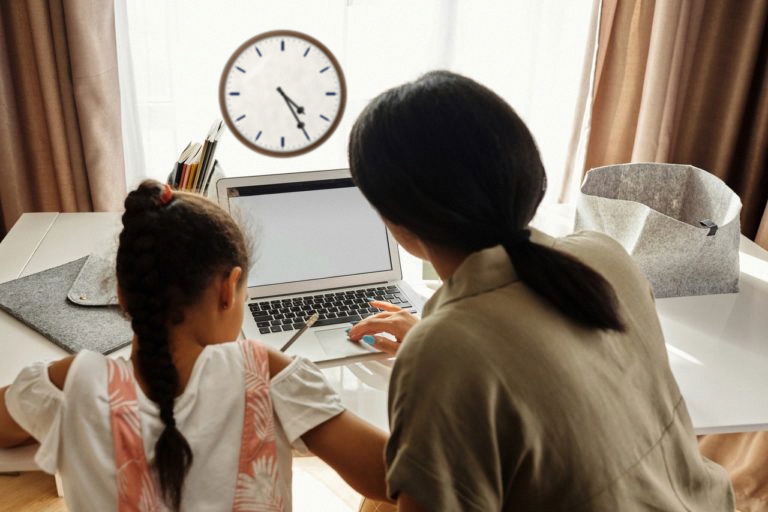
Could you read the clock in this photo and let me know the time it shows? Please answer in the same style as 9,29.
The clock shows 4,25
